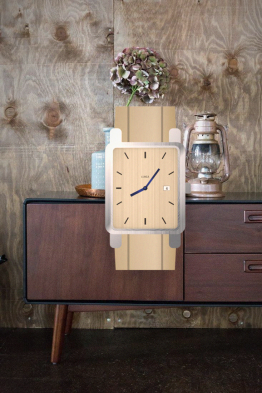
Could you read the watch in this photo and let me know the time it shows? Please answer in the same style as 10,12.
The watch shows 8,06
